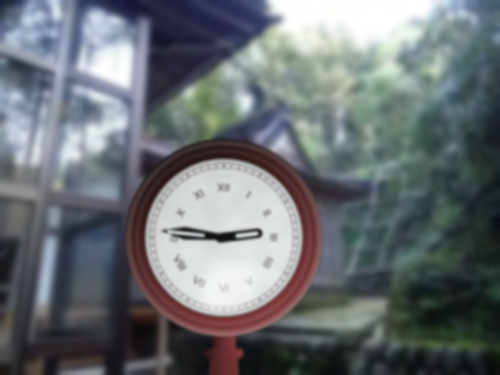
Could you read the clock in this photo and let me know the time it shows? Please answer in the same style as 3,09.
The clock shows 2,46
